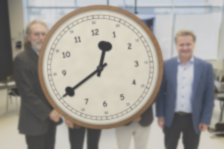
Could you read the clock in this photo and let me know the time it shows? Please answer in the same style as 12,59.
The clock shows 12,40
